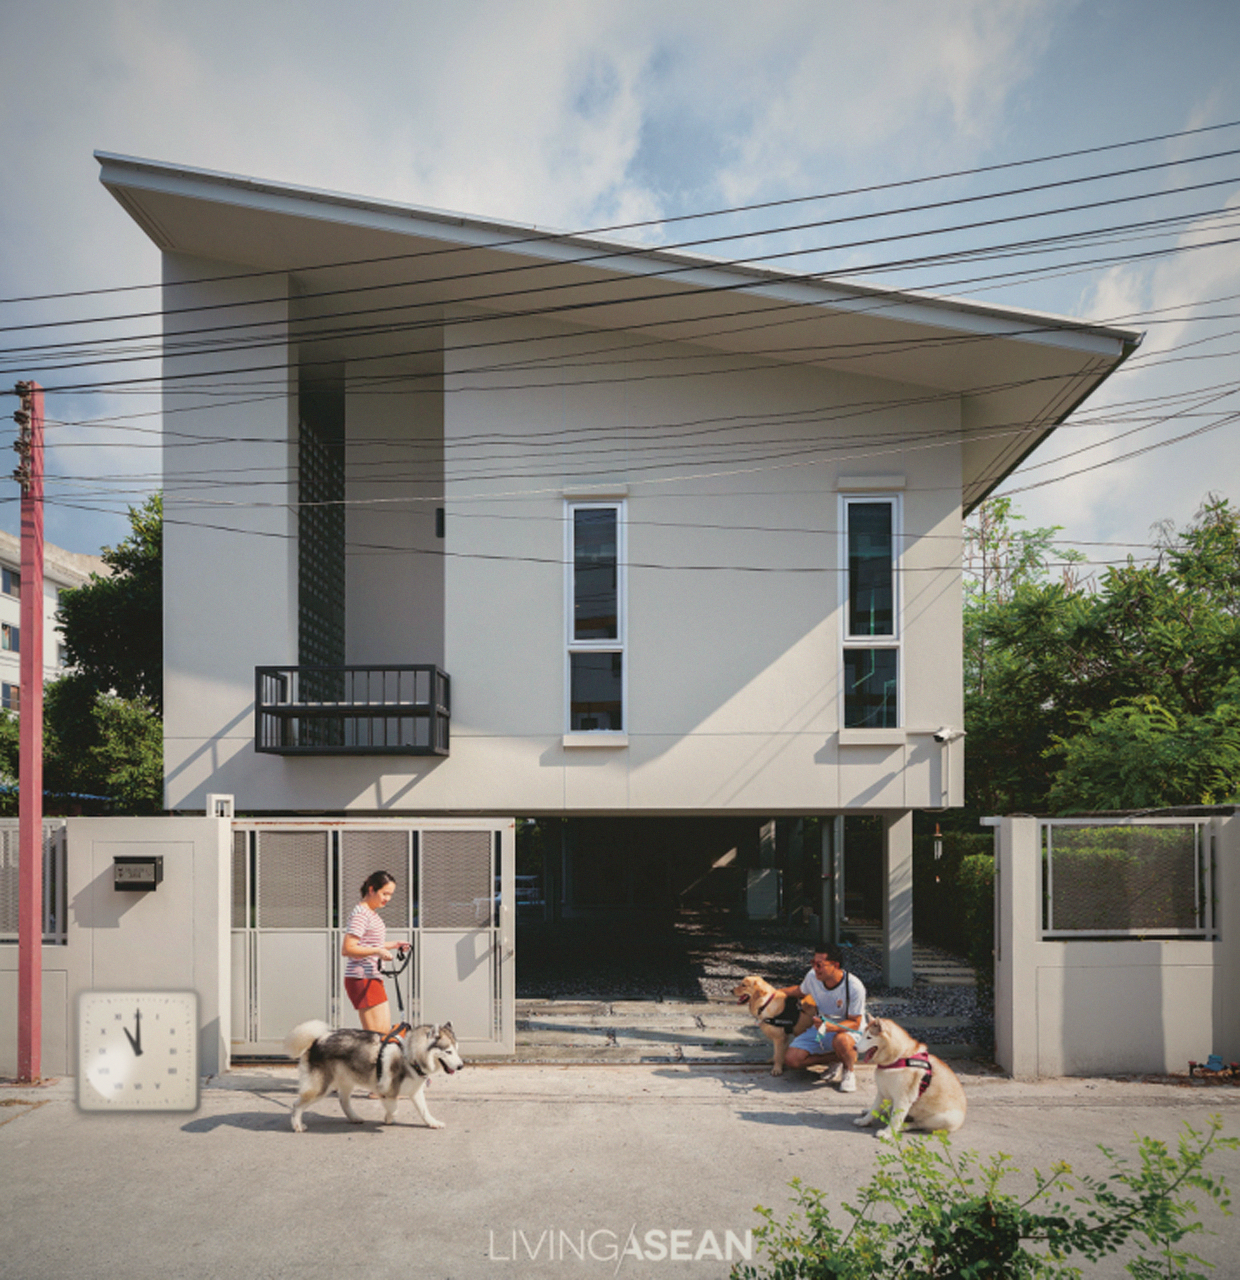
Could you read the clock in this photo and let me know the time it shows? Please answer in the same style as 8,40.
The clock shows 11,00
